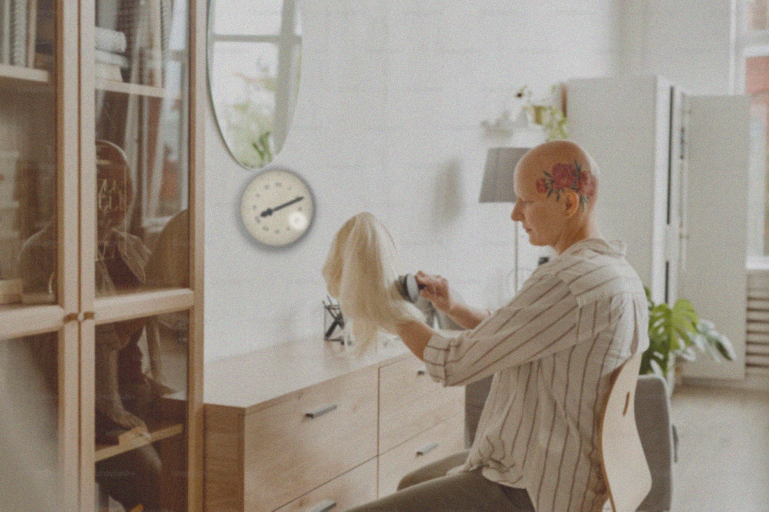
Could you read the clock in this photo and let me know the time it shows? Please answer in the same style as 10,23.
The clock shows 8,11
